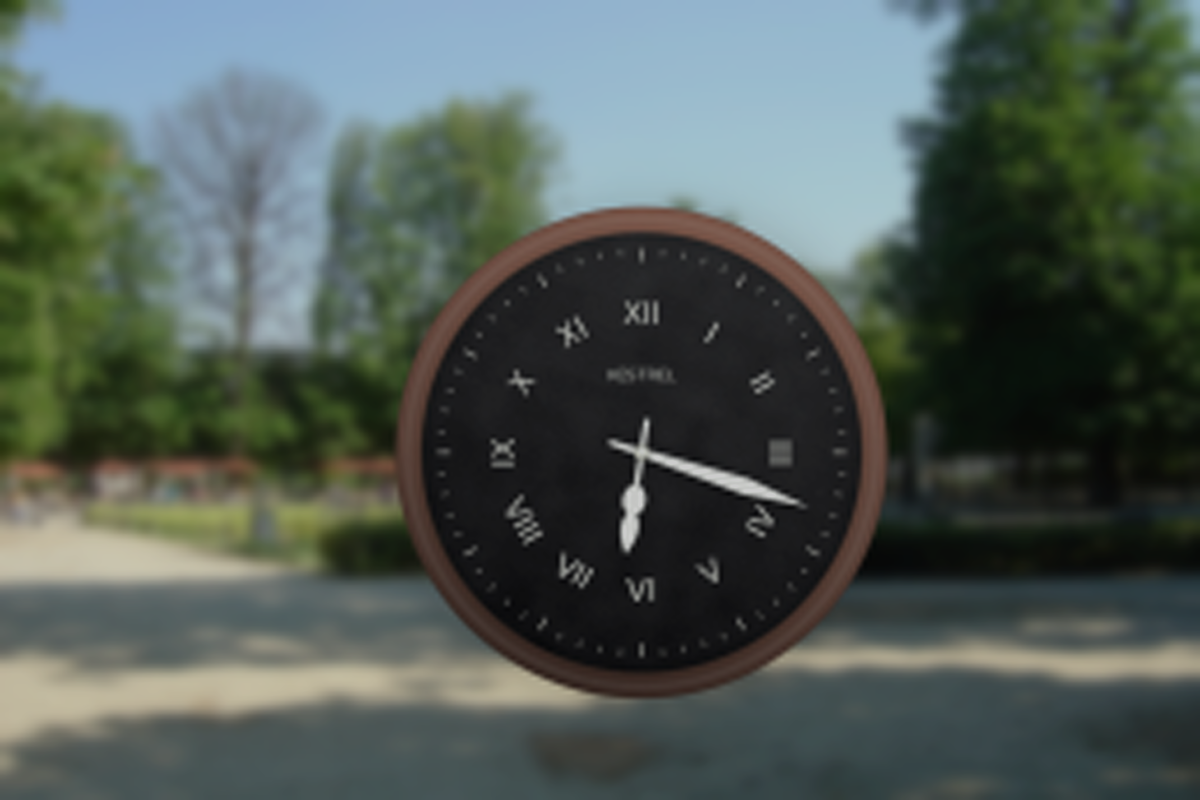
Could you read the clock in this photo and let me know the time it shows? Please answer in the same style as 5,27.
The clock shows 6,18
